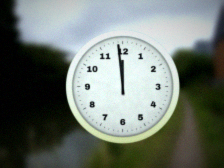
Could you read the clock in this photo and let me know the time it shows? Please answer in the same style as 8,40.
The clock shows 11,59
